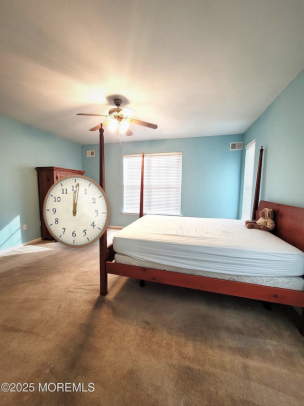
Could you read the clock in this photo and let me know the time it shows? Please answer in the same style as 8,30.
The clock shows 12,01
